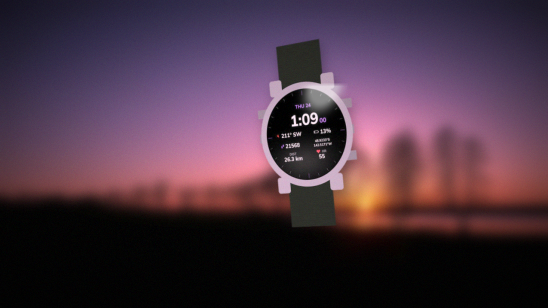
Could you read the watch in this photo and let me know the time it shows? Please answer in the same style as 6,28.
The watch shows 1,09
